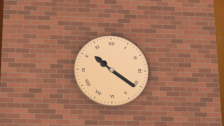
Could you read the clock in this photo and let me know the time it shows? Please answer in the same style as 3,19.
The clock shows 10,21
